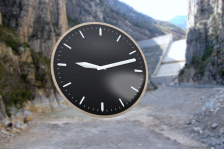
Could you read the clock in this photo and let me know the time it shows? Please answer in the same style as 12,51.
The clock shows 9,12
